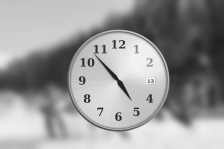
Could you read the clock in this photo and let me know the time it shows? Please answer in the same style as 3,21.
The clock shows 4,53
